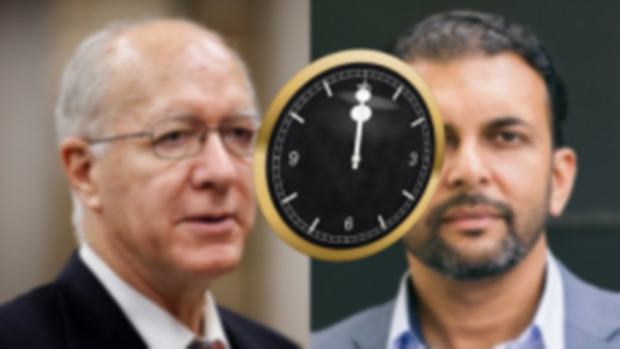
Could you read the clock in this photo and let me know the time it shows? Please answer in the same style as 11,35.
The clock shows 12,00
